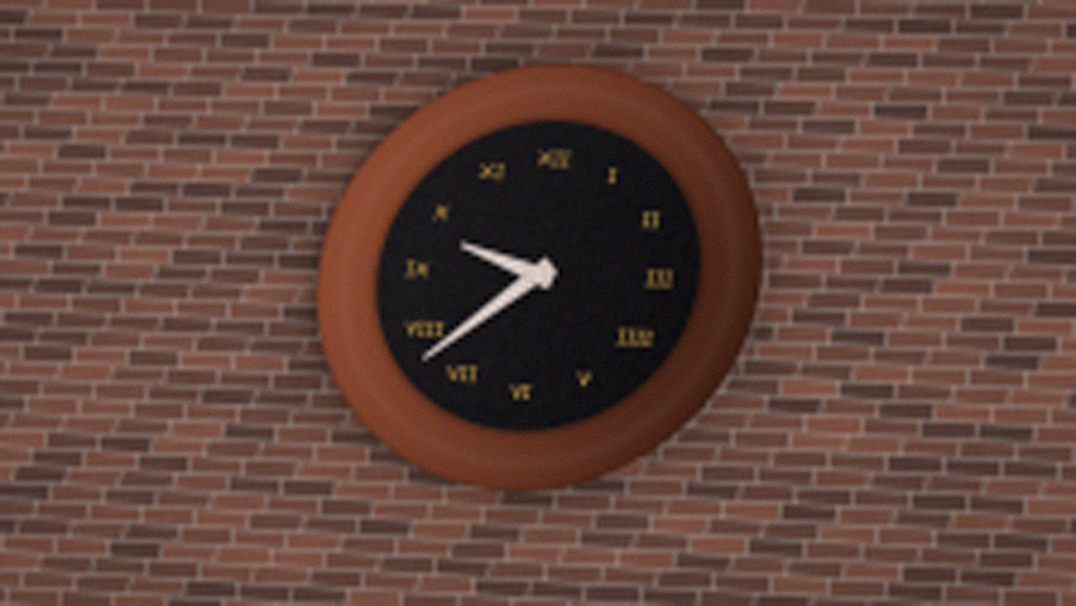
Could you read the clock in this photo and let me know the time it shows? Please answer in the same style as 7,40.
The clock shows 9,38
